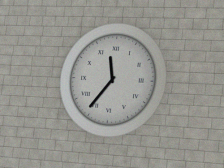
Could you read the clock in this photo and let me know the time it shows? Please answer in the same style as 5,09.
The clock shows 11,36
